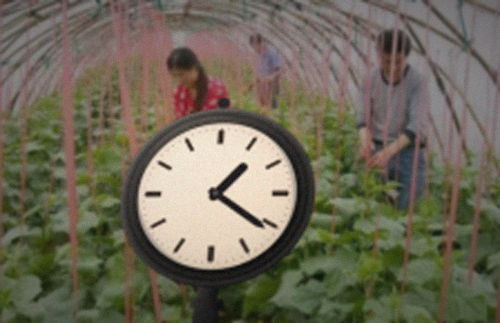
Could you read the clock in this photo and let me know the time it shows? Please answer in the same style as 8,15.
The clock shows 1,21
